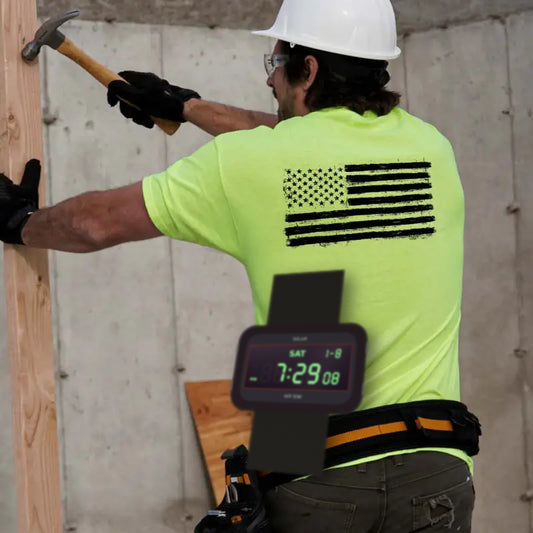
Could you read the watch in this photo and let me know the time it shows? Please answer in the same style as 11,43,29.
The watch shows 7,29,08
